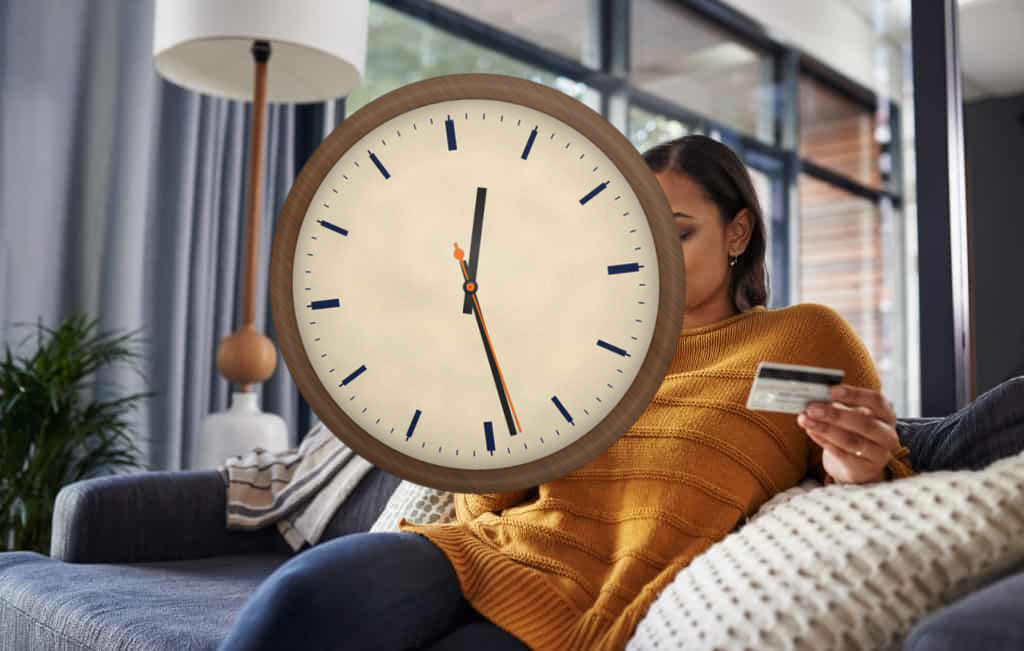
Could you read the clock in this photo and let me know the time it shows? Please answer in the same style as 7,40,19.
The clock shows 12,28,28
